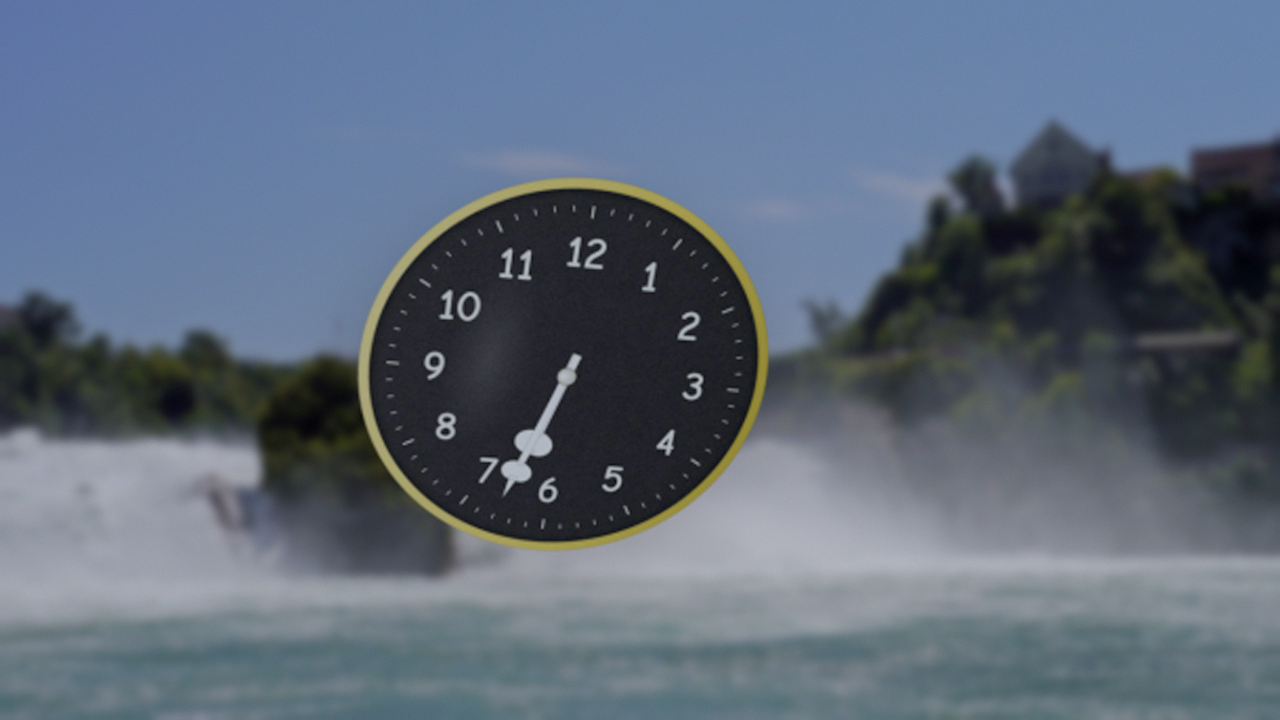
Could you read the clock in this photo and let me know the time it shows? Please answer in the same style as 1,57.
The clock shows 6,33
